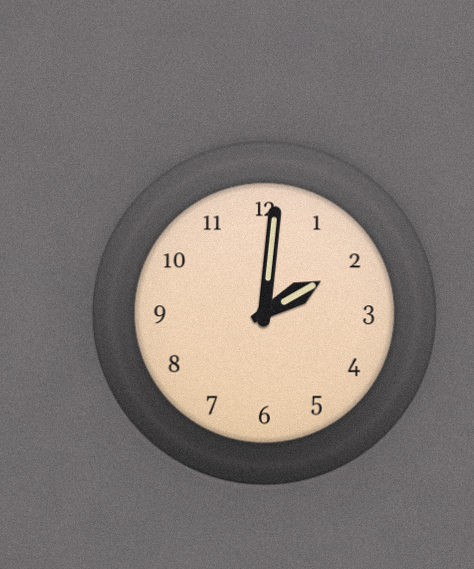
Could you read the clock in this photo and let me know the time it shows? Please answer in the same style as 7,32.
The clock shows 2,01
